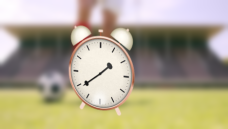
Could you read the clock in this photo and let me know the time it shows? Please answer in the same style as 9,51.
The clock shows 1,39
